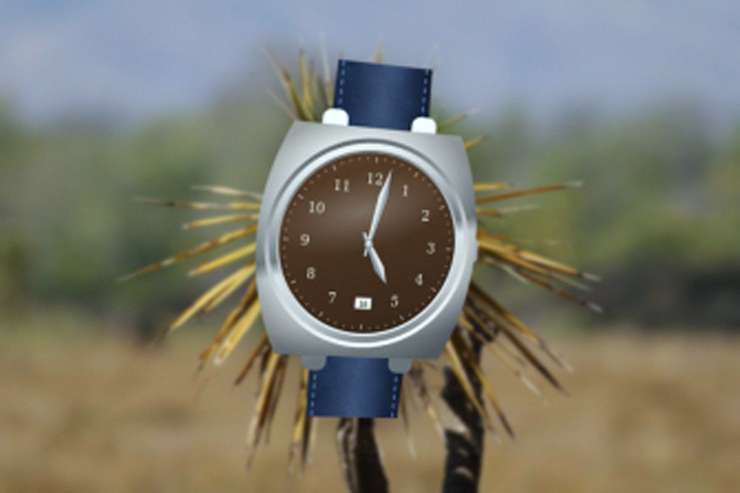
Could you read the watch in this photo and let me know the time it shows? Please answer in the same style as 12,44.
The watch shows 5,02
